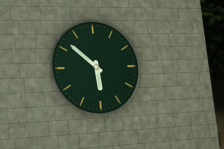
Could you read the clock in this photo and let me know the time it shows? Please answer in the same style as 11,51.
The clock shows 5,52
